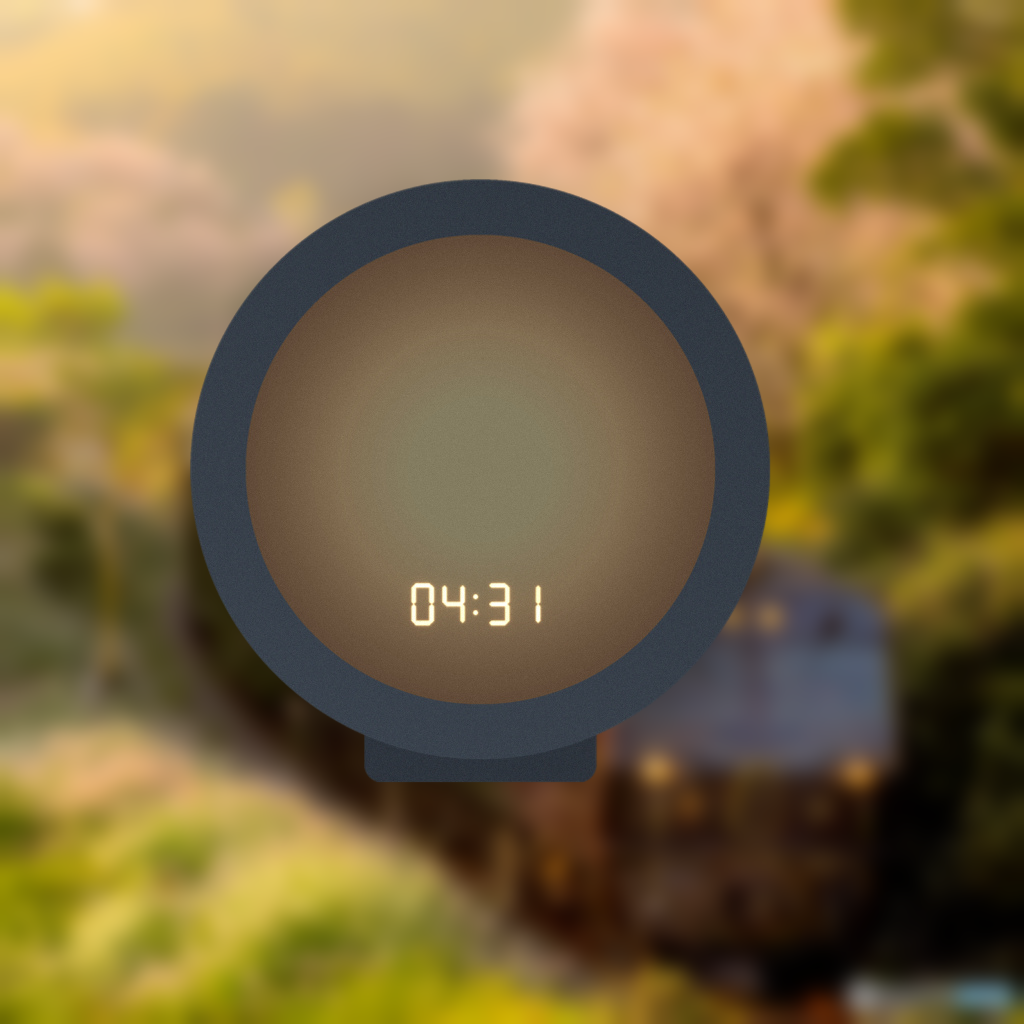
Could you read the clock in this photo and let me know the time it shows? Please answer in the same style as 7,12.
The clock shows 4,31
